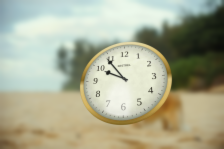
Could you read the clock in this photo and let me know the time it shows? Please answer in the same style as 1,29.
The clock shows 9,54
